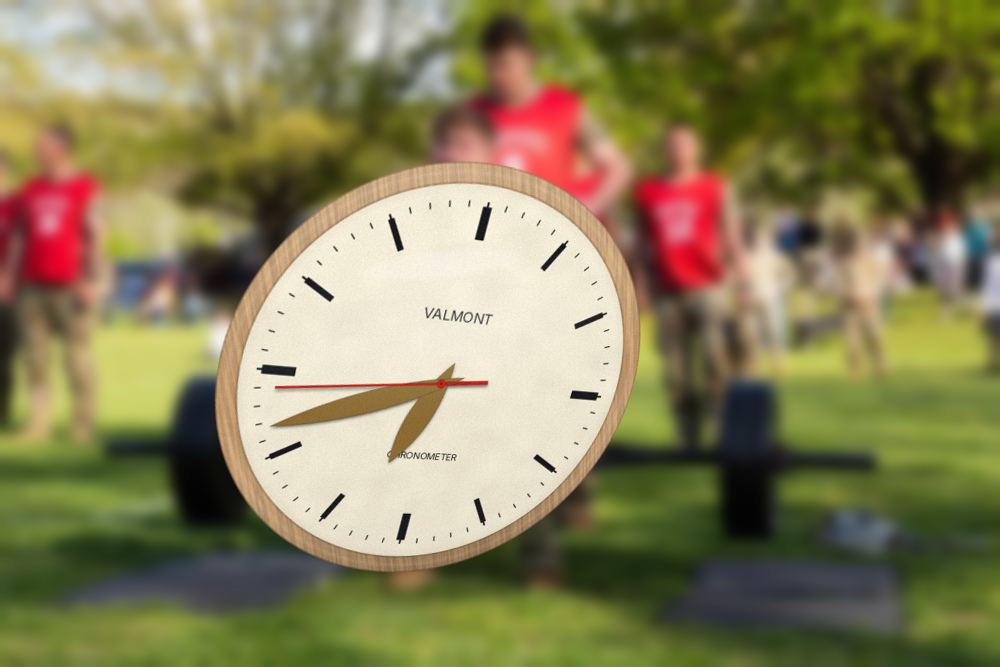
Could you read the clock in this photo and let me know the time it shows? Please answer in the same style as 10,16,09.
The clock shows 6,41,44
